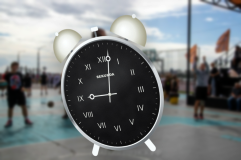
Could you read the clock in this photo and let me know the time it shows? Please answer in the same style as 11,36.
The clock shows 9,02
